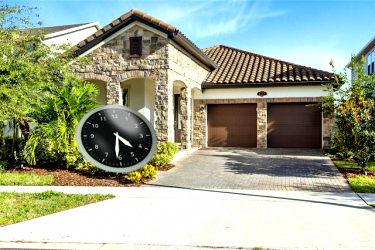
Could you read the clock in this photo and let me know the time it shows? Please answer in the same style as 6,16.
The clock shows 4,31
